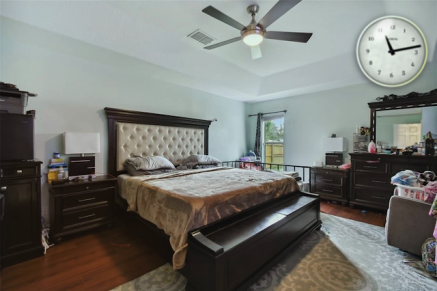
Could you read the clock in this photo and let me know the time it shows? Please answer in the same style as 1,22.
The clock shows 11,13
